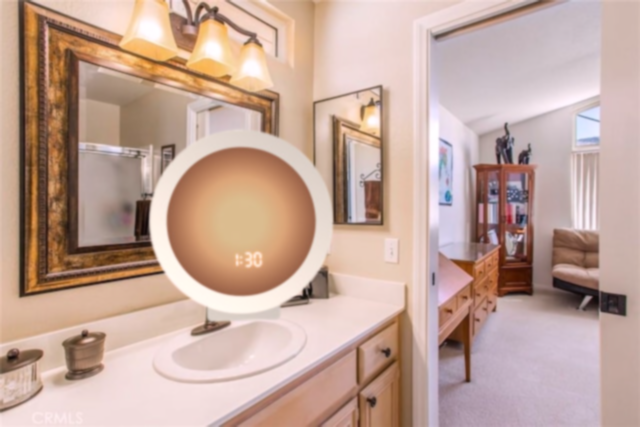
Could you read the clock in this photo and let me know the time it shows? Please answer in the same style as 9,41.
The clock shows 1,30
